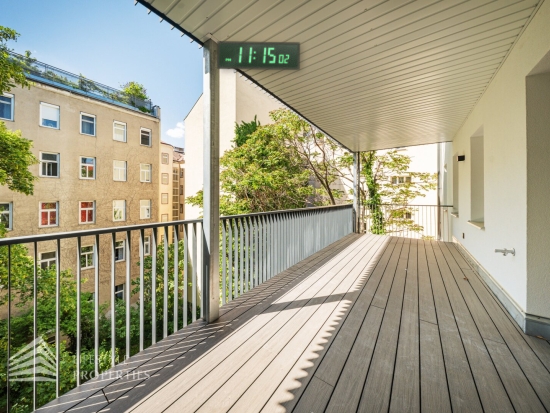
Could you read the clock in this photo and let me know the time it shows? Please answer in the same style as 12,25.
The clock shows 11,15
